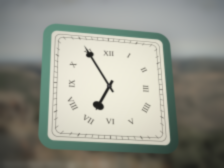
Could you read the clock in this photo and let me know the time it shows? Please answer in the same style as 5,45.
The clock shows 6,55
